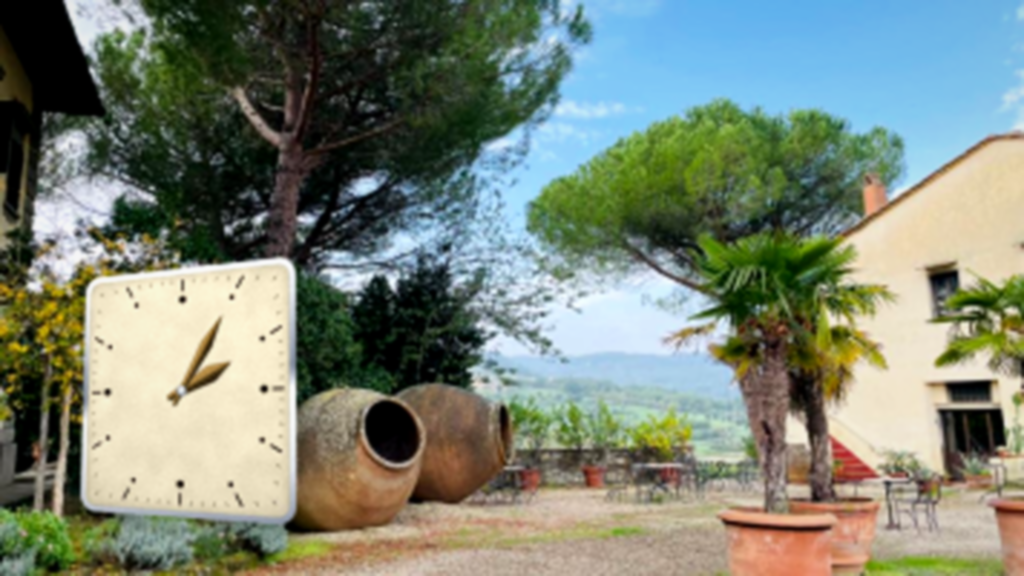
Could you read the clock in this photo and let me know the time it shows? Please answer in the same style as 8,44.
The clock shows 2,05
